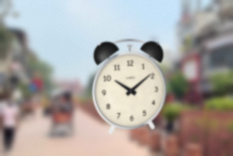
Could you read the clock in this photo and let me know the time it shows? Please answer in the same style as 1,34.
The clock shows 10,09
